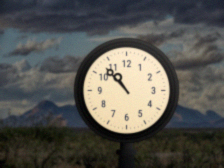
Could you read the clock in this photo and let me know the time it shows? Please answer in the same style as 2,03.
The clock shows 10,53
